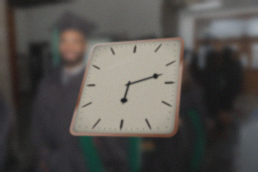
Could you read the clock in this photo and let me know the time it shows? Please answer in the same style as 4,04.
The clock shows 6,12
